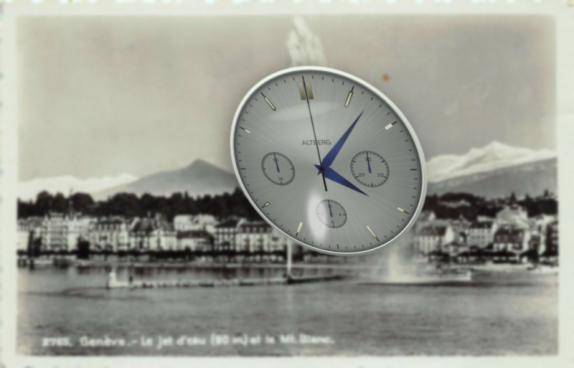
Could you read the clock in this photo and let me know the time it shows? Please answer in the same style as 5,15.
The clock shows 4,07
